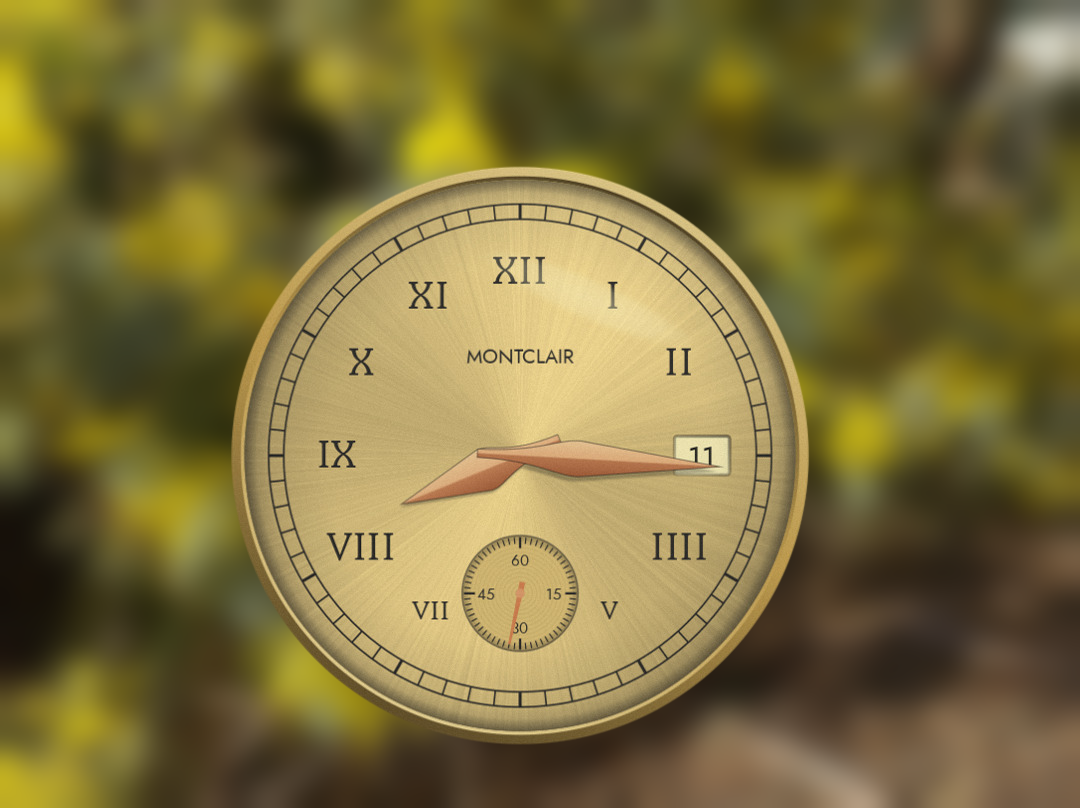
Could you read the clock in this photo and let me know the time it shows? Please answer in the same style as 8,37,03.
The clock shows 8,15,32
